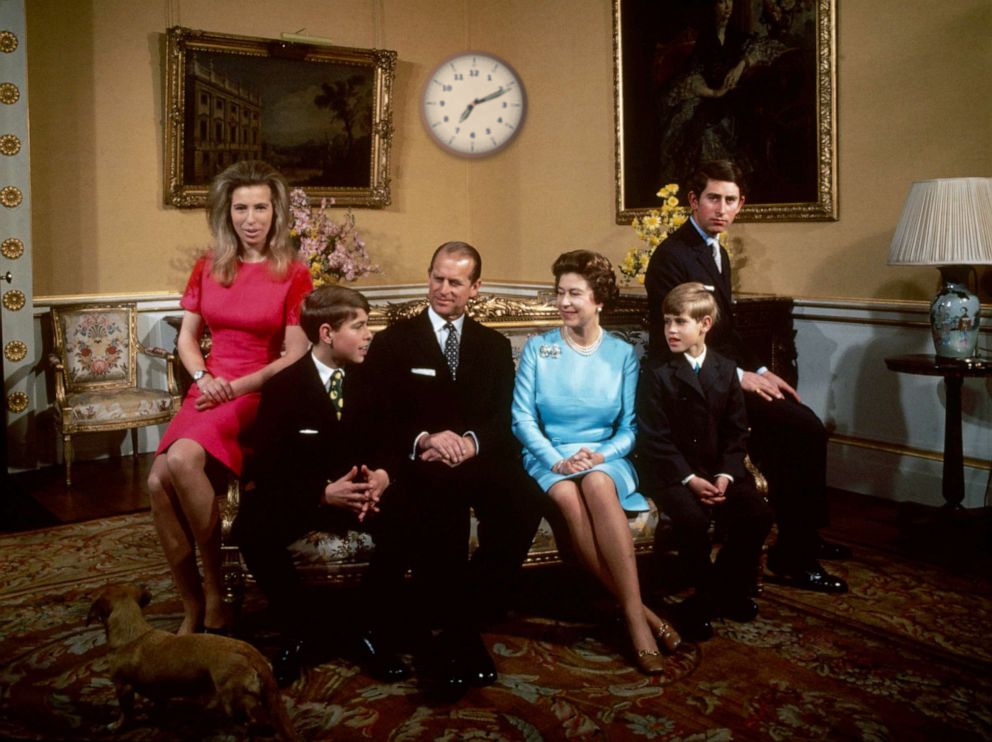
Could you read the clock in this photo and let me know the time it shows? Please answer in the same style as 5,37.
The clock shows 7,11
